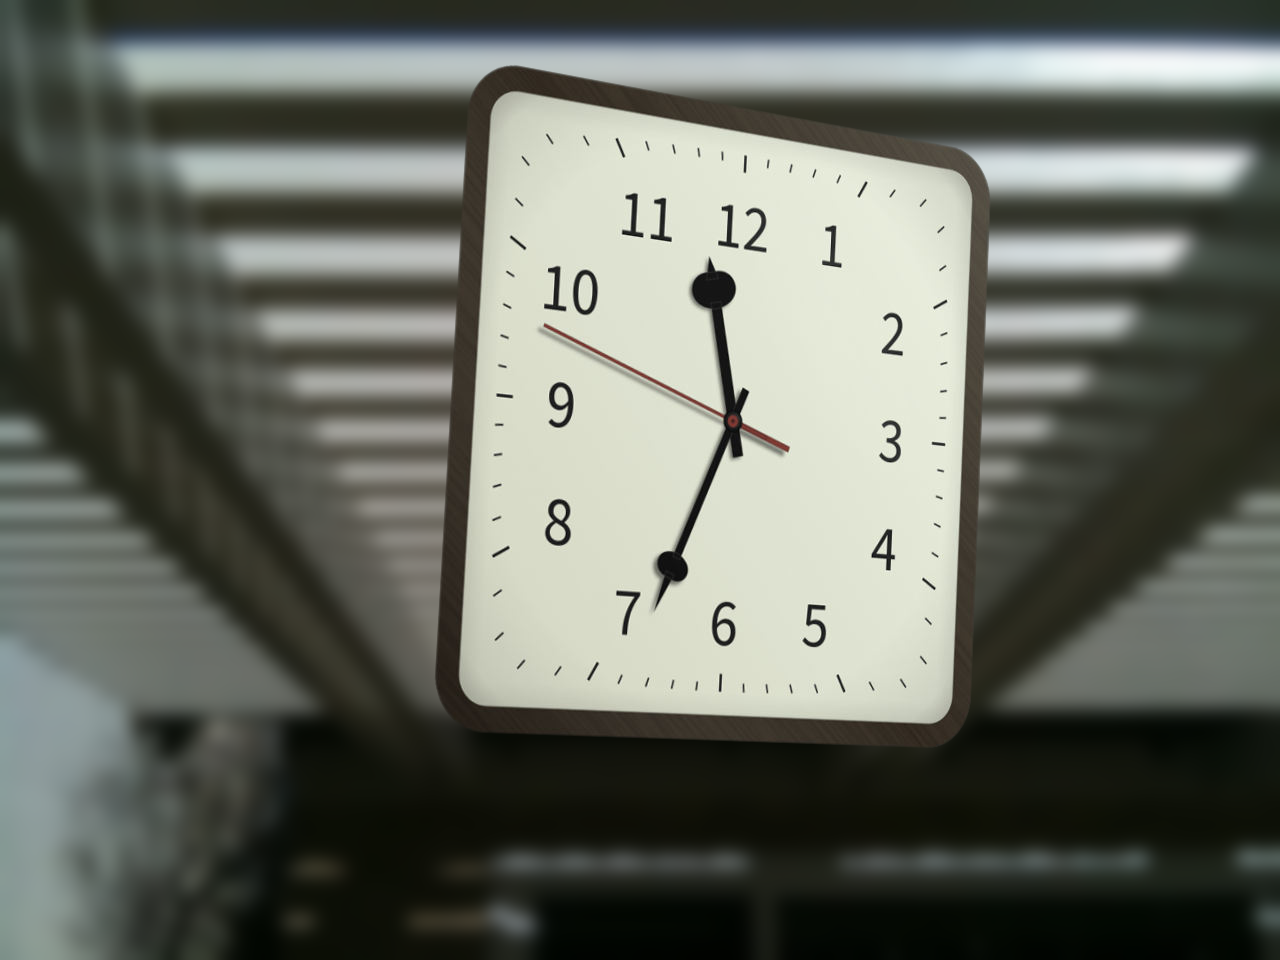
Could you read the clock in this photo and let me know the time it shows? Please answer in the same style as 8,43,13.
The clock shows 11,33,48
